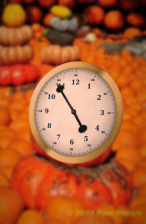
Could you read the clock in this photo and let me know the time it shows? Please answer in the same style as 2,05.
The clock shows 4,54
